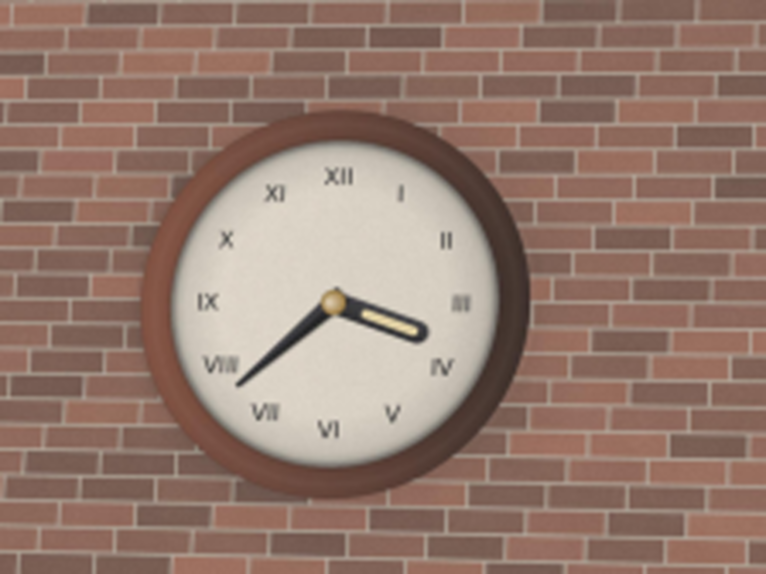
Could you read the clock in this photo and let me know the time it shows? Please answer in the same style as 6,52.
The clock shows 3,38
